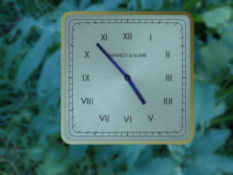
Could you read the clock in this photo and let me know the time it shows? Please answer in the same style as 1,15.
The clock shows 4,53
